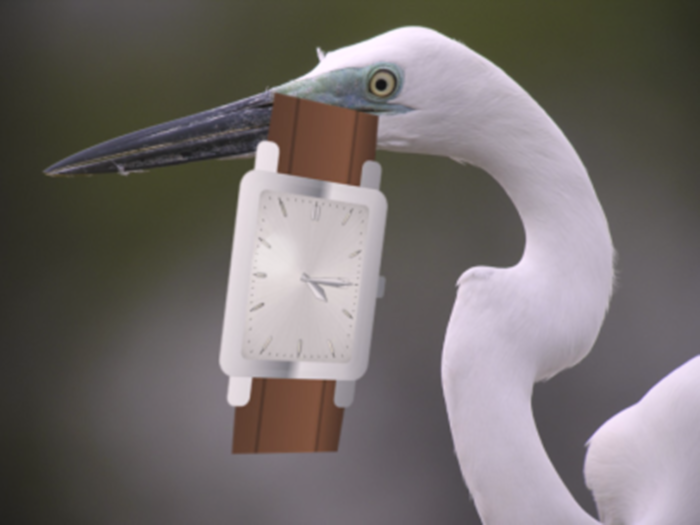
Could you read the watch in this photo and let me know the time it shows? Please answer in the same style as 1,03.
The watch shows 4,15
